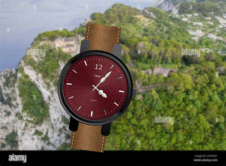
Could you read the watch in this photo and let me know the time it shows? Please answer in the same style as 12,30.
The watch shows 4,06
